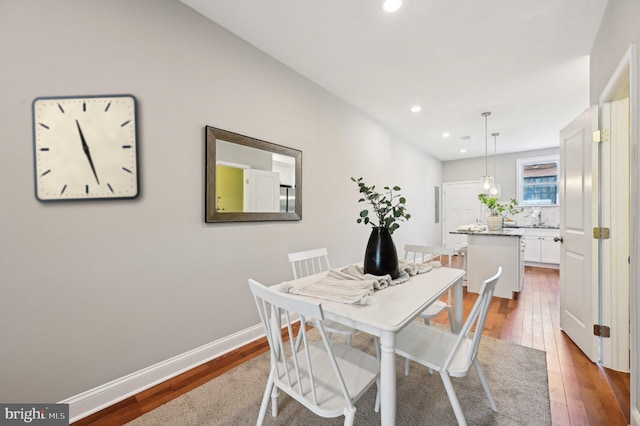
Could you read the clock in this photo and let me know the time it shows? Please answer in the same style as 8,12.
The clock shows 11,27
